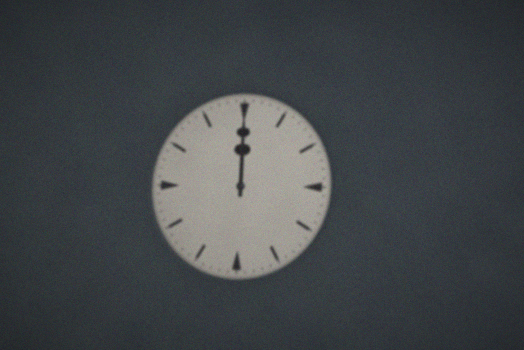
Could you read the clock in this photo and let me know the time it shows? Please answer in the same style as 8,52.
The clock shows 12,00
